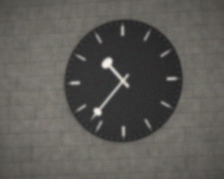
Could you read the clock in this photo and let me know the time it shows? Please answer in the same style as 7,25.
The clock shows 10,37
